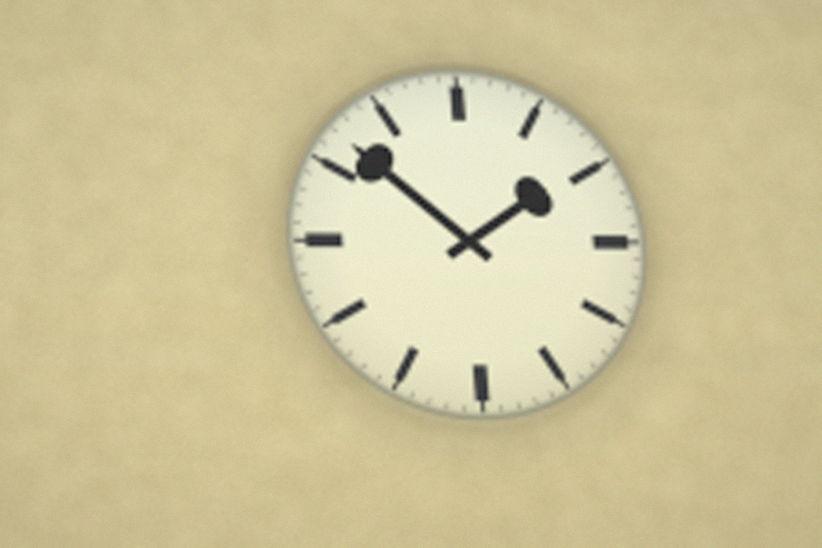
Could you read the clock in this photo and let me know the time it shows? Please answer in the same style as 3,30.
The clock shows 1,52
